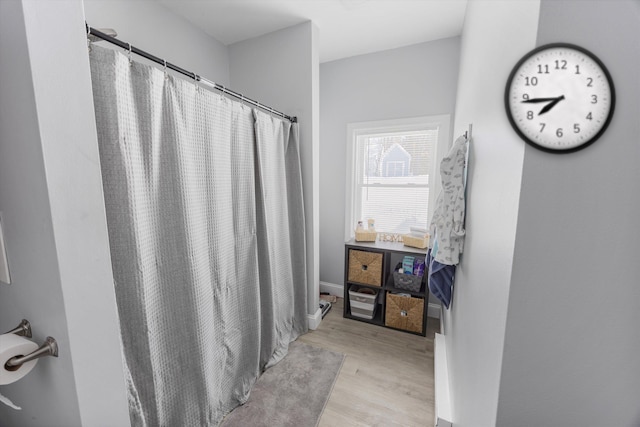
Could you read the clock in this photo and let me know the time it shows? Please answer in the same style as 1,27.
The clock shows 7,44
